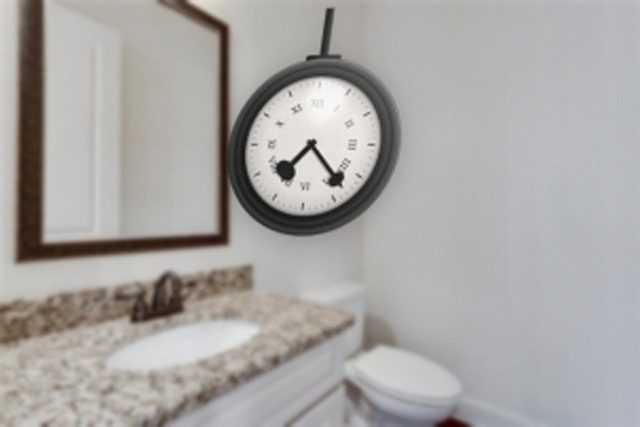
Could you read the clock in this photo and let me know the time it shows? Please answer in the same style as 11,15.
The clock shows 7,23
